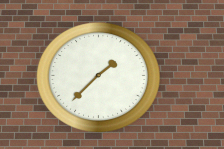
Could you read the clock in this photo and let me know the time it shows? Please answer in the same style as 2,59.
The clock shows 1,37
